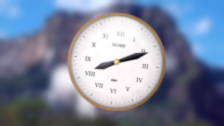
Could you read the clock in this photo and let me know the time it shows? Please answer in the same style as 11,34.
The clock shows 8,11
